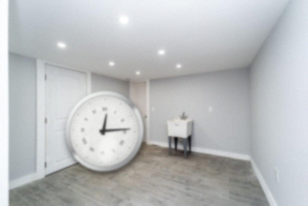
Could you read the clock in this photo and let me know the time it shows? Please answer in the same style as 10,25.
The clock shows 12,14
